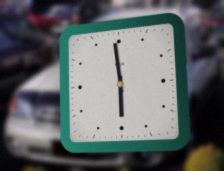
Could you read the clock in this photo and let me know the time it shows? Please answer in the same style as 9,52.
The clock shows 5,59
